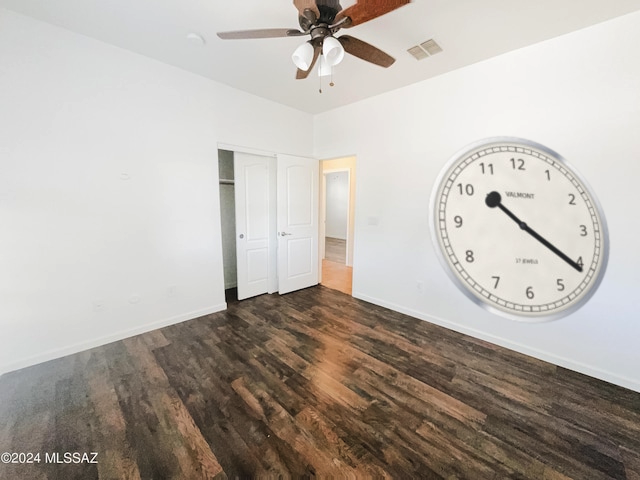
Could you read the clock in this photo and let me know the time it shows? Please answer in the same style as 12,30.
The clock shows 10,21
